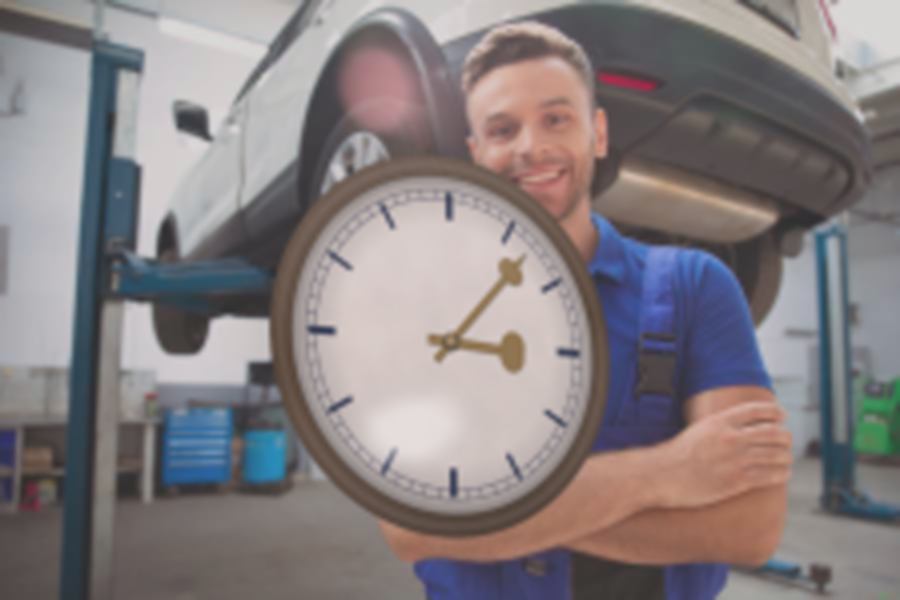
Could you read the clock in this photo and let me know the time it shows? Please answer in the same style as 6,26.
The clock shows 3,07
